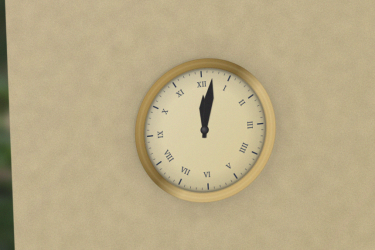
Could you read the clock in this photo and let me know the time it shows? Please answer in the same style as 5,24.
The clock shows 12,02
